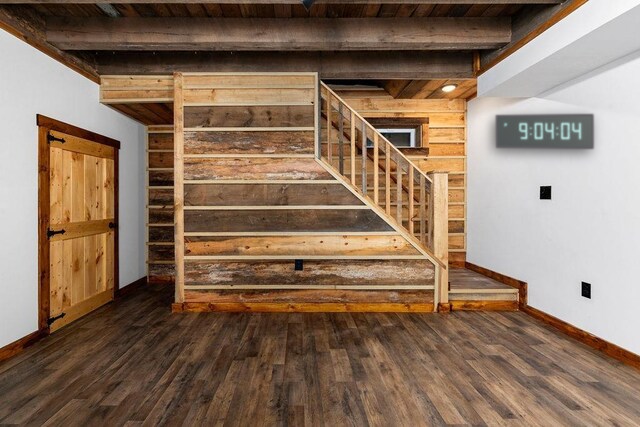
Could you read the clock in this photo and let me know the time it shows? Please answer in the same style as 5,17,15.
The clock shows 9,04,04
